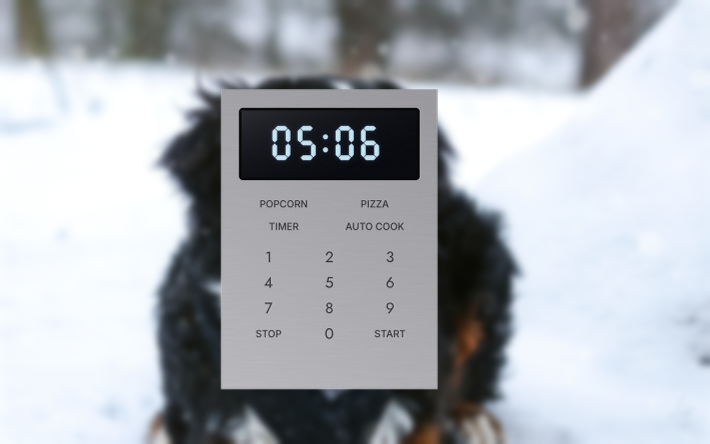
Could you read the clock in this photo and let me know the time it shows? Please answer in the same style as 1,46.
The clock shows 5,06
